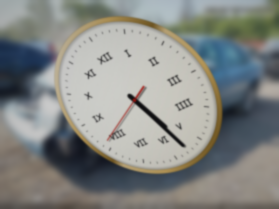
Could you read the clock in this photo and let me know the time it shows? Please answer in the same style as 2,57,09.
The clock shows 5,27,41
